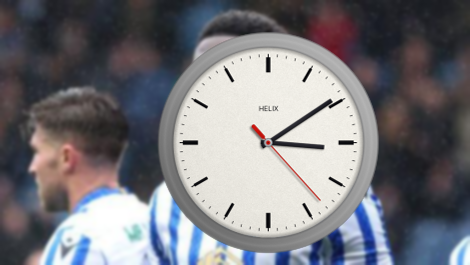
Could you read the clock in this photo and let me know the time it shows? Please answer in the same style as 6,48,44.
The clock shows 3,09,23
